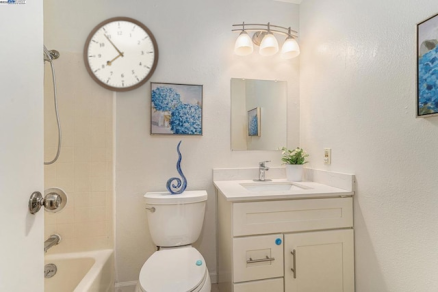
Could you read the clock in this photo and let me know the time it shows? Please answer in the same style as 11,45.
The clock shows 7,54
